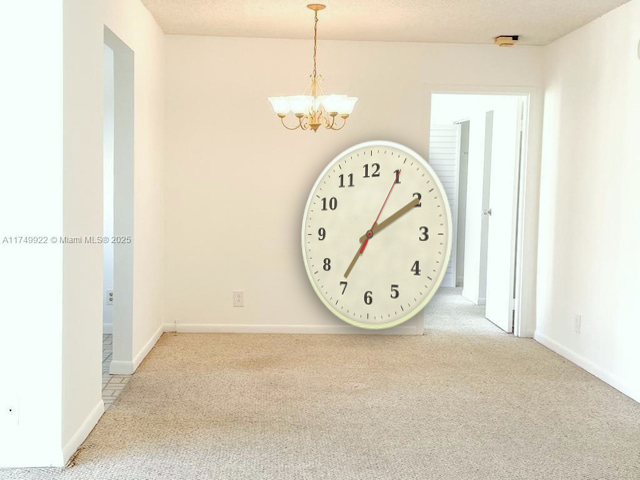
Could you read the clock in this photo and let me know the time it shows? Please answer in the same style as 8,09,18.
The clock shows 7,10,05
